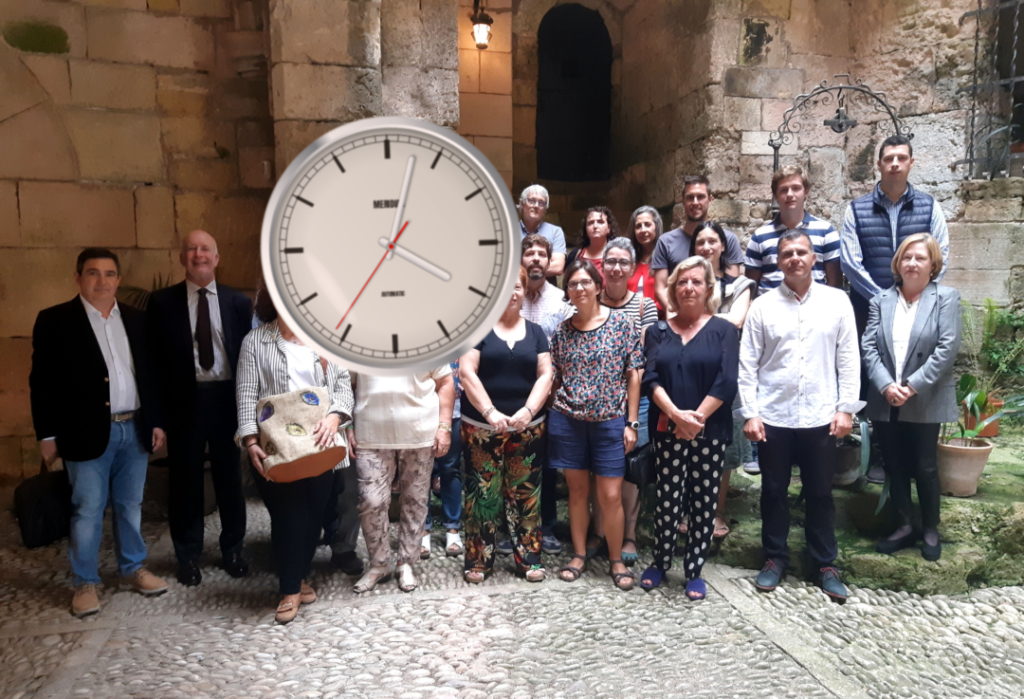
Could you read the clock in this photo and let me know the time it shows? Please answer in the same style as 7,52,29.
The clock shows 4,02,36
